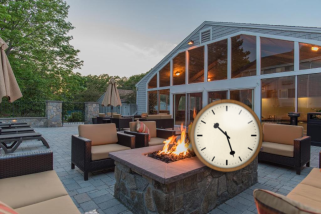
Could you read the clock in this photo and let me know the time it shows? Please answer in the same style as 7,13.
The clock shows 10,27
